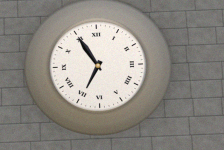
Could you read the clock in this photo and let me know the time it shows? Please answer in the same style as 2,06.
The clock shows 6,55
